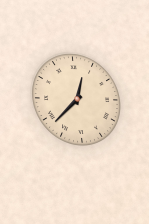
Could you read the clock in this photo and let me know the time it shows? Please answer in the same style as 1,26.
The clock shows 12,38
